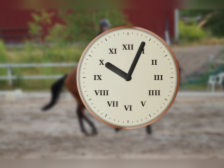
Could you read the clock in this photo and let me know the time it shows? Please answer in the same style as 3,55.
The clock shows 10,04
